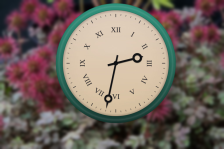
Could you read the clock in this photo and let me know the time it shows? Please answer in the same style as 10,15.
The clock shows 2,32
